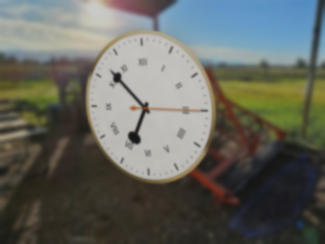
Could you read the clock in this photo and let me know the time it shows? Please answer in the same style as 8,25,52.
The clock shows 6,52,15
